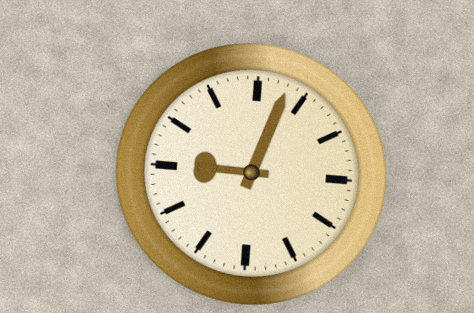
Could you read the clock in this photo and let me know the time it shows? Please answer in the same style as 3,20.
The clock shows 9,03
